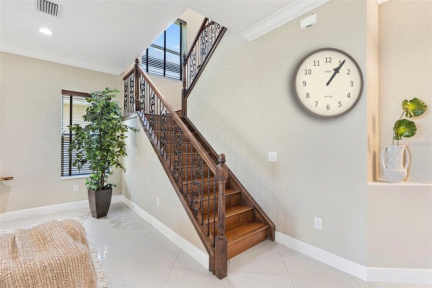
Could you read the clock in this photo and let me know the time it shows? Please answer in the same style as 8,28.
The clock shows 1,06
